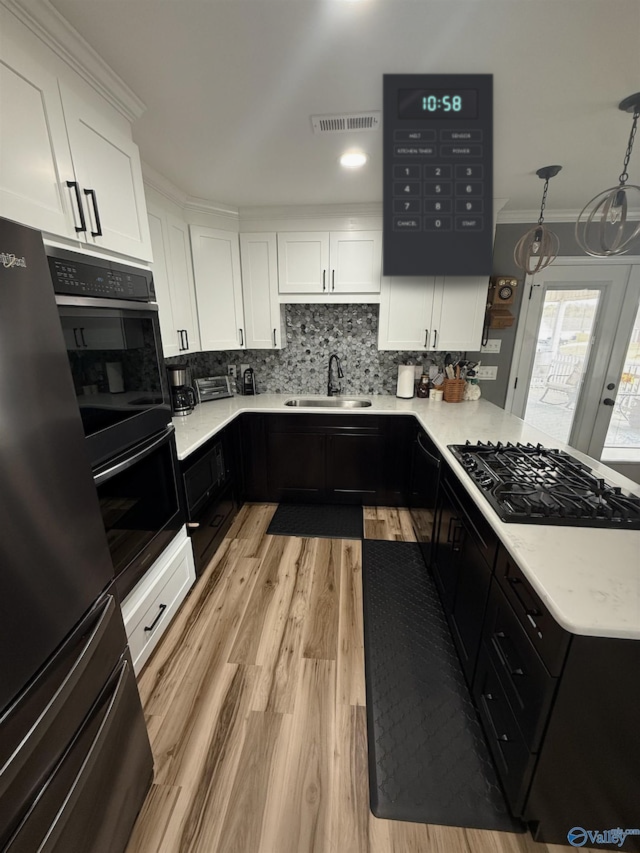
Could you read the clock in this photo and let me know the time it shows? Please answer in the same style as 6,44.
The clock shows 10,58
